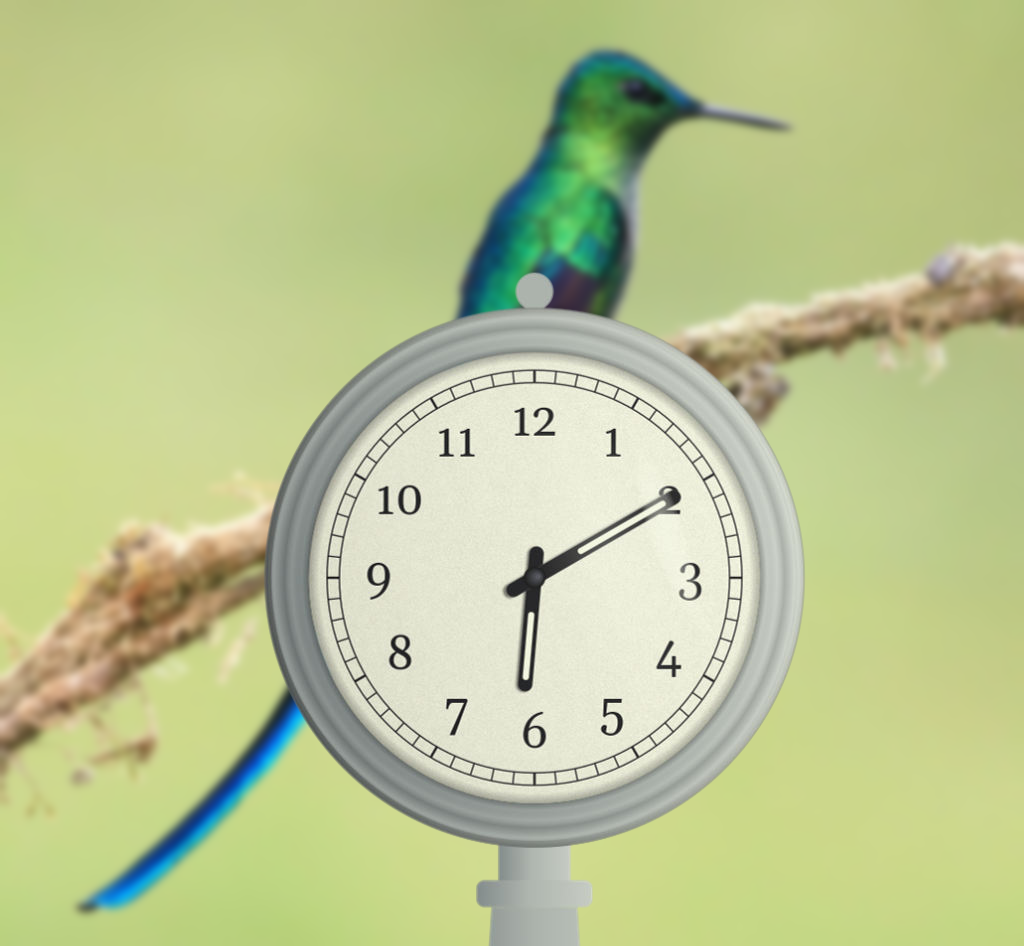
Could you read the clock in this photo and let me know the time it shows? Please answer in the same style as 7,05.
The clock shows 6,10
